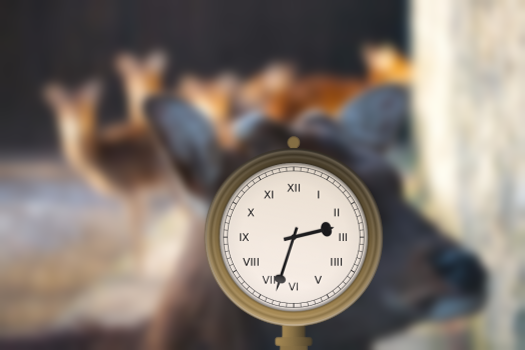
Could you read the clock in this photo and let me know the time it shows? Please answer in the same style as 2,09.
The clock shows 2,33
